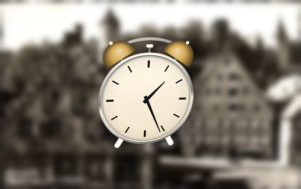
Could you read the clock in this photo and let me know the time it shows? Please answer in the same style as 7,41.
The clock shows 1,26
